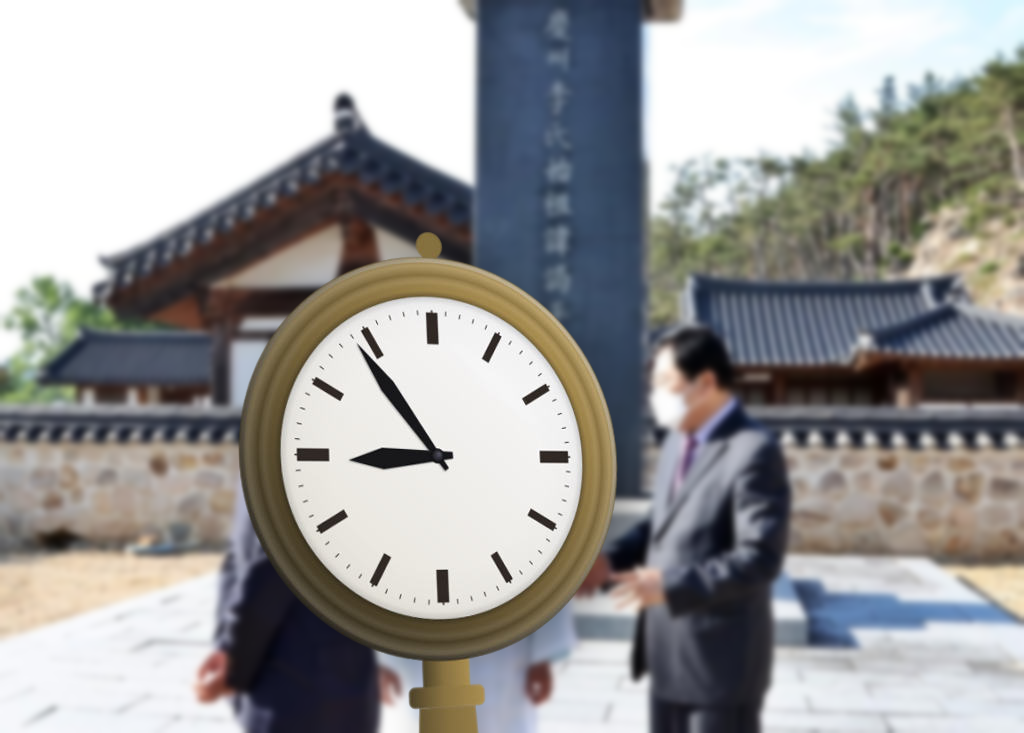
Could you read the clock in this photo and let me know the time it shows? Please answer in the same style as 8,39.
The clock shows 8,54
